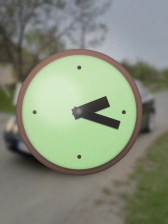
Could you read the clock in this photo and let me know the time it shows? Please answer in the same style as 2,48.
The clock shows 2,18
